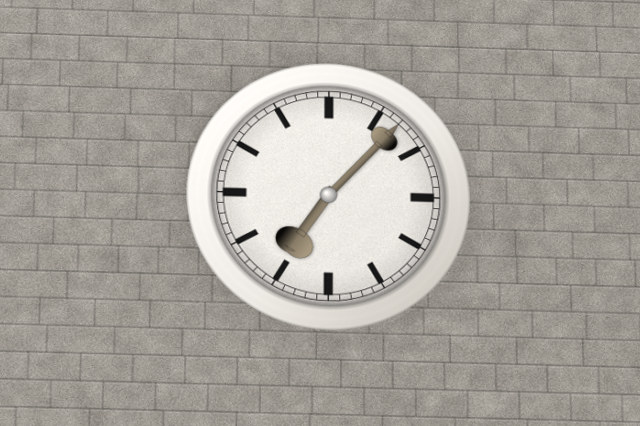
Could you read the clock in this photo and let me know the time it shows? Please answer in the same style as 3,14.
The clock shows 7,07
